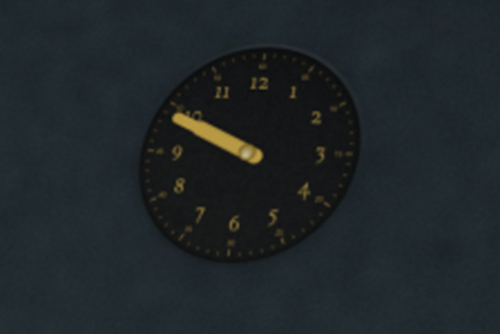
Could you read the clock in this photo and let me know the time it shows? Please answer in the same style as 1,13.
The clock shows 9,49
